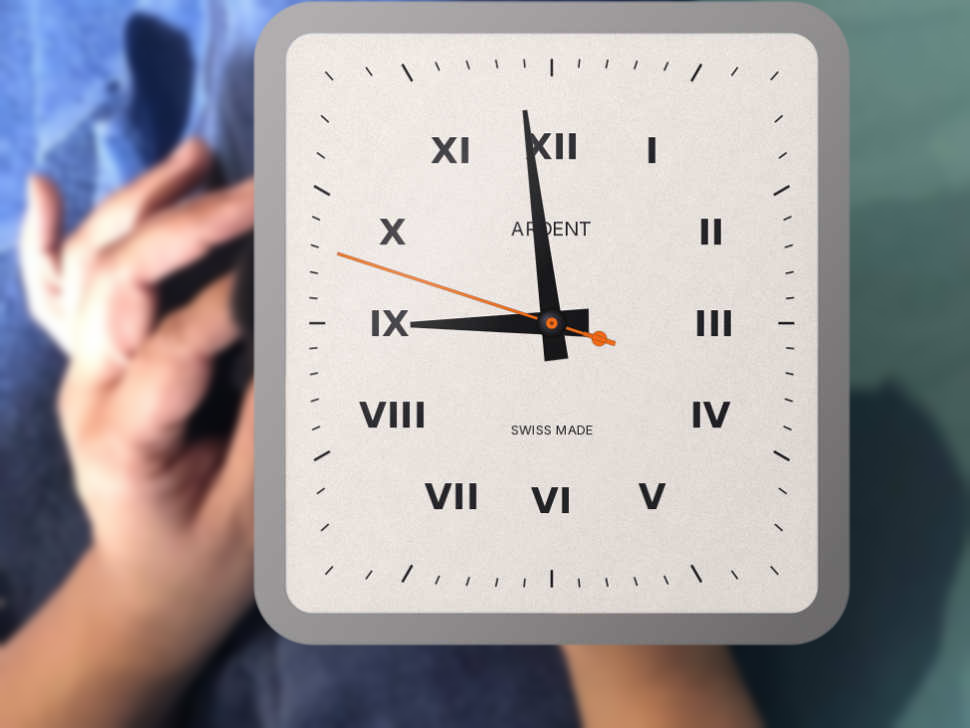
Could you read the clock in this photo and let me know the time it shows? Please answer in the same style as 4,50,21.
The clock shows 8,58,48
